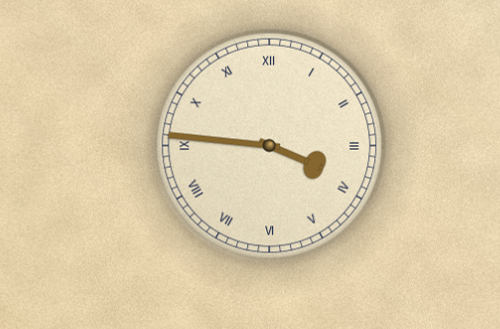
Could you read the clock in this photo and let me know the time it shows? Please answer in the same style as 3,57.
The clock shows 3,46
